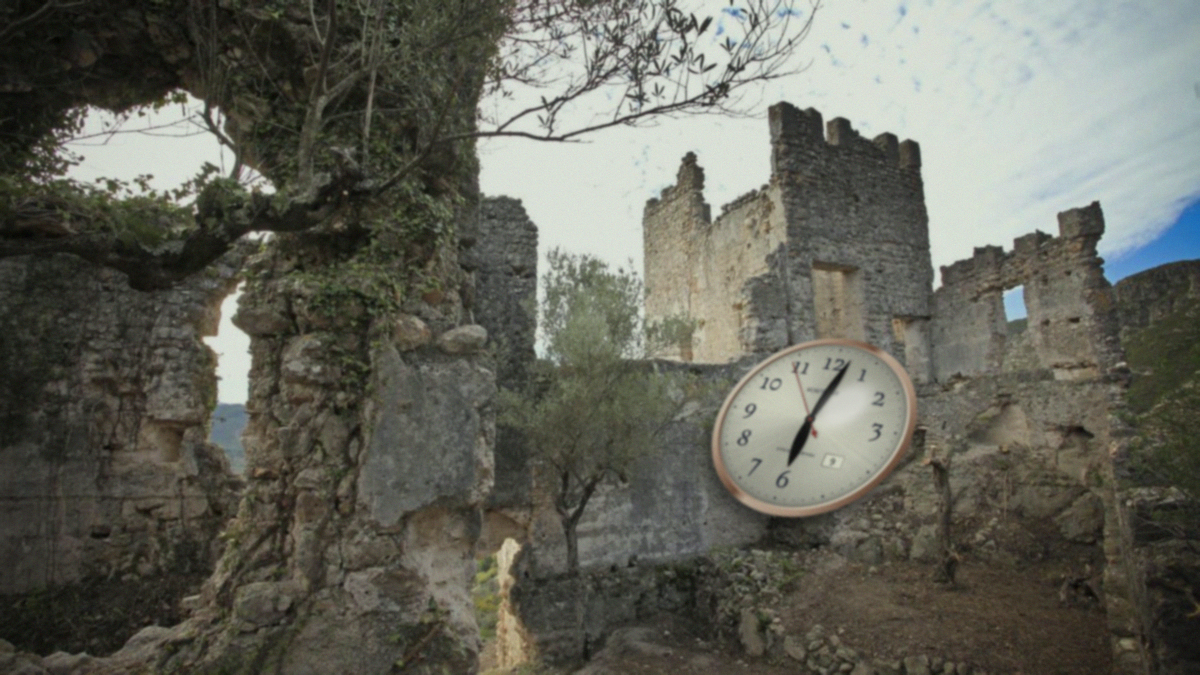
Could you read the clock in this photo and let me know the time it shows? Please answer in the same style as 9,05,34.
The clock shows 6,01,54
